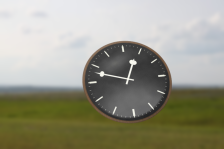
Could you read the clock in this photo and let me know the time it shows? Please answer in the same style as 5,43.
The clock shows 12,48
